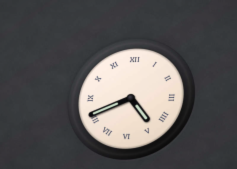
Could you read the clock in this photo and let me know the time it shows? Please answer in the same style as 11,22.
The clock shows 4,41
